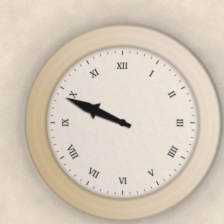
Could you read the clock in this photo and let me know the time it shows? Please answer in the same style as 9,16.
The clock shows 9,49
